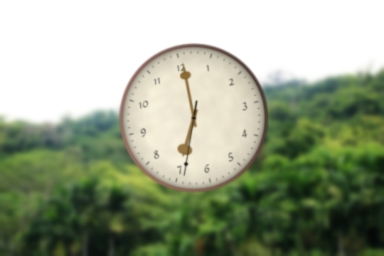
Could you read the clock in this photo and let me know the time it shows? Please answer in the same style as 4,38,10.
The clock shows 7,00,34
